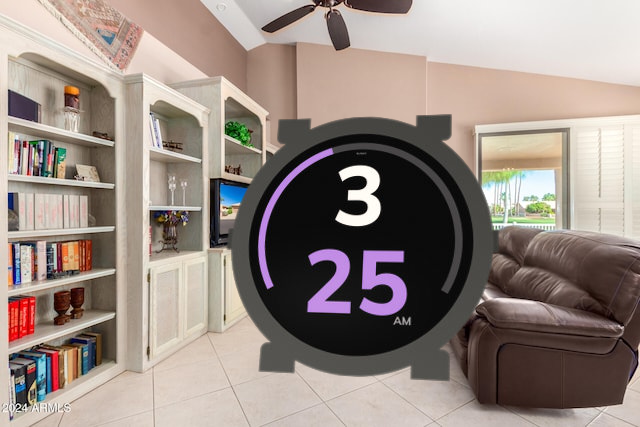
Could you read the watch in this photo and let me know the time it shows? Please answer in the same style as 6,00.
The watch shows 3,25
